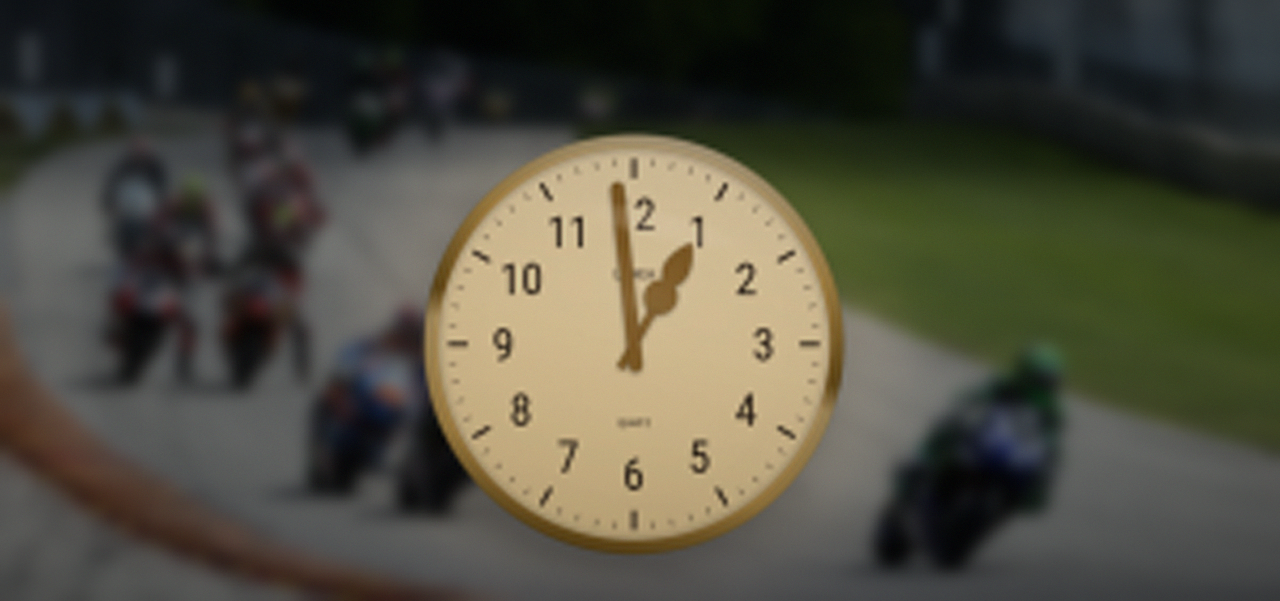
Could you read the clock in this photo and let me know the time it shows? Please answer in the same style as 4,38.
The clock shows 12,59
